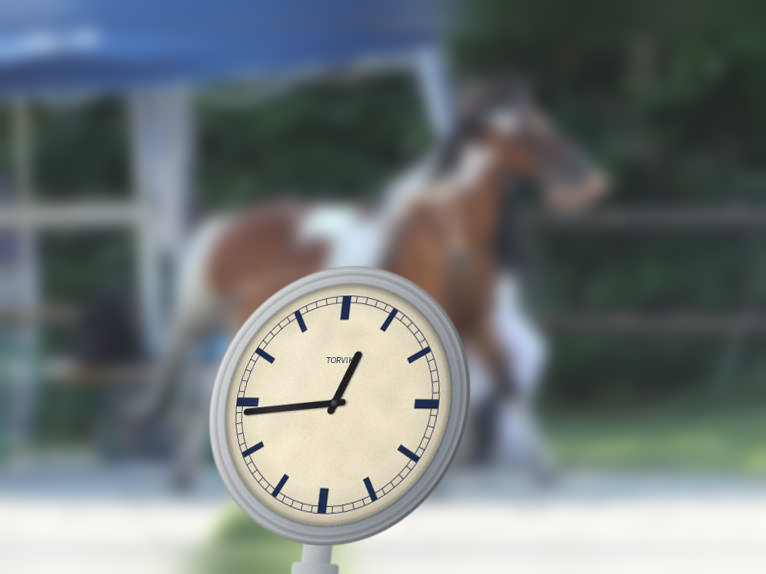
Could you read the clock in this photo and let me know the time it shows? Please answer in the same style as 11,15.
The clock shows 12,44
